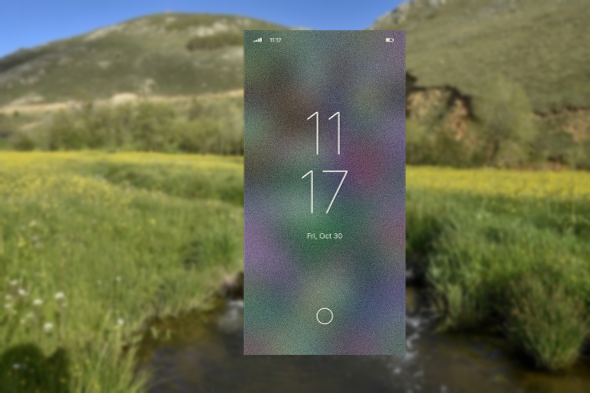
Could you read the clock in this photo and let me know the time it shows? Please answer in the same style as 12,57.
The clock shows 11,17
